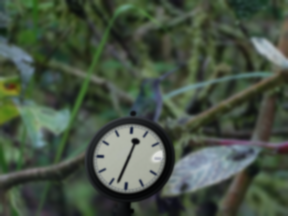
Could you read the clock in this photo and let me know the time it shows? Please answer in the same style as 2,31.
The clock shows 12,33
